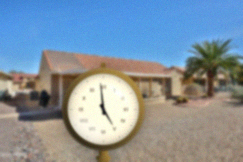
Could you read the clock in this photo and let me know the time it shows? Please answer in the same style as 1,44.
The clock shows 4,59
